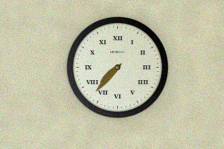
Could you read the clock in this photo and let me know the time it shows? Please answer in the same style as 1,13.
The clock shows 7,37
